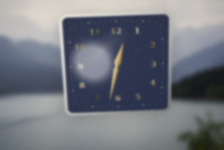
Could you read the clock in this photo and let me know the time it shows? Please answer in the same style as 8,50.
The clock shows 12,32
